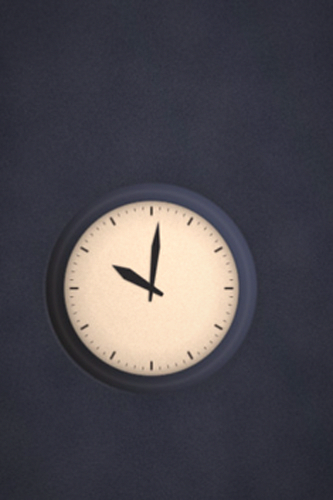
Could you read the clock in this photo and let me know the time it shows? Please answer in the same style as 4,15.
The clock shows 10,01
